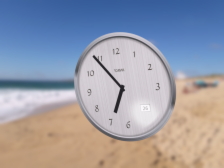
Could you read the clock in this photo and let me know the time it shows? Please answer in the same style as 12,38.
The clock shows 6,54
